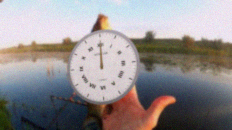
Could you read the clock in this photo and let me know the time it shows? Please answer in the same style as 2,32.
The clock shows 12,00
